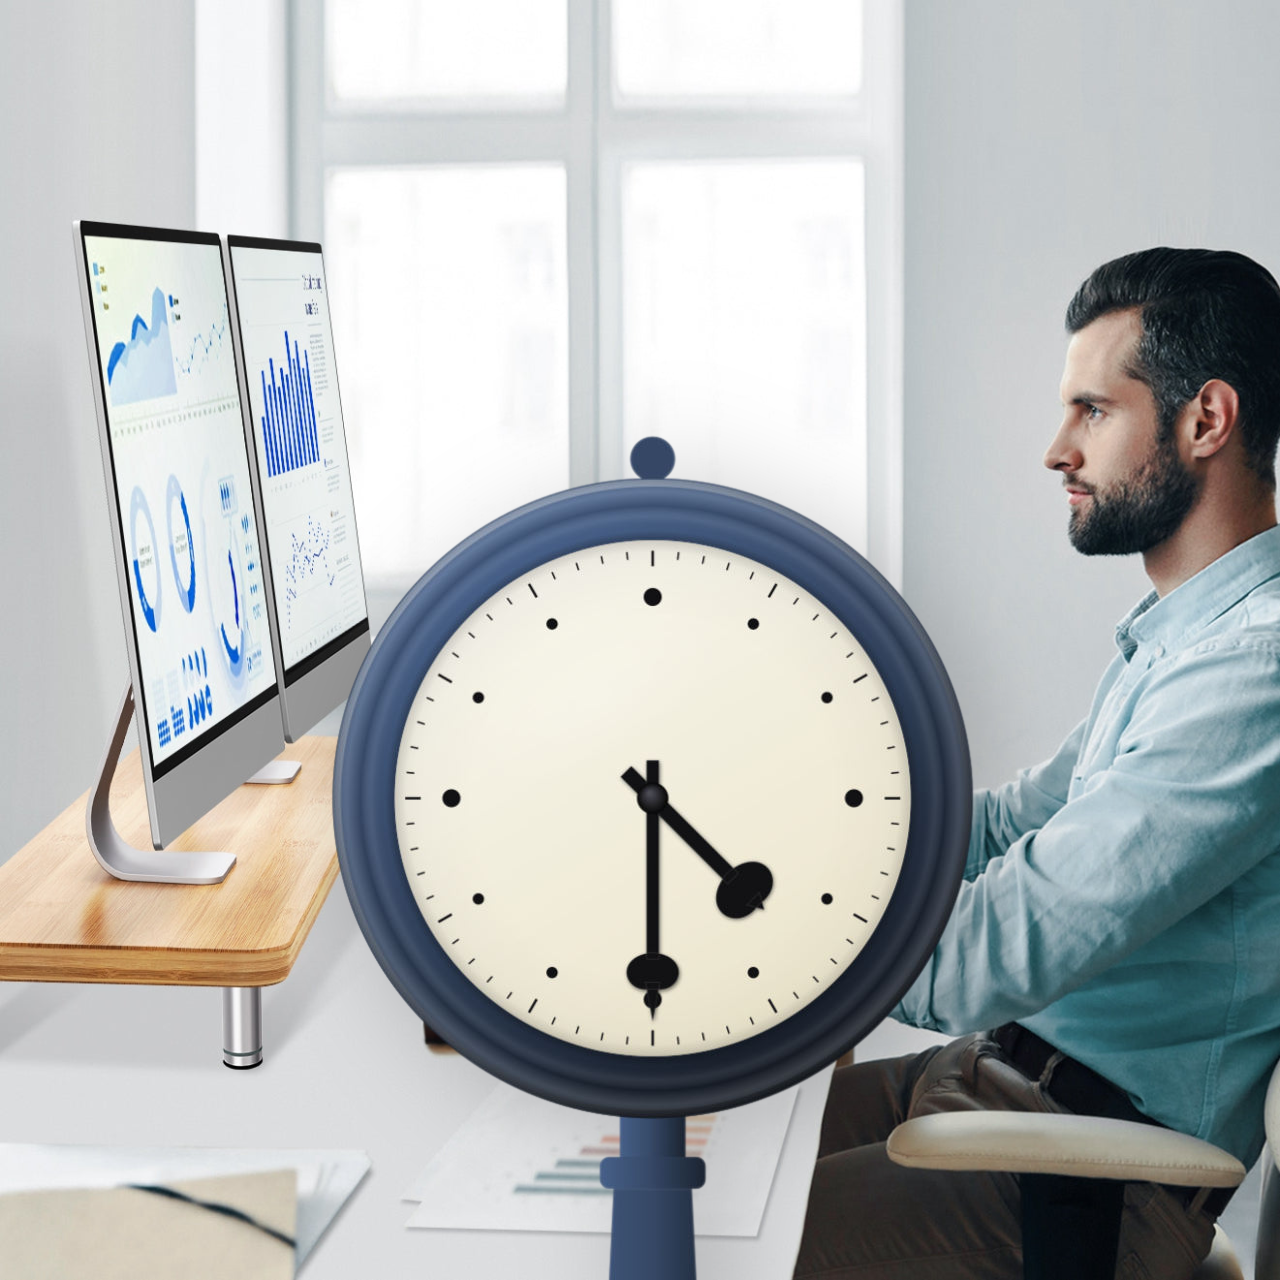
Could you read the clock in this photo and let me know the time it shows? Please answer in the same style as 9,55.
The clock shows 4,30
